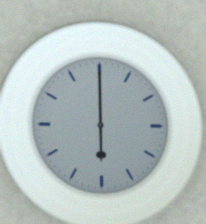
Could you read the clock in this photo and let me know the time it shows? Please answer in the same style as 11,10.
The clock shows 6,00
